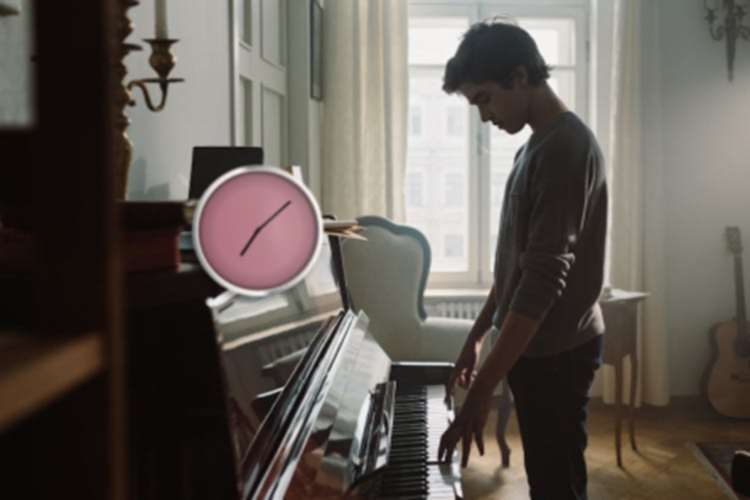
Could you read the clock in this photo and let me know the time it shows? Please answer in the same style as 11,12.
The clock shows 7,08
